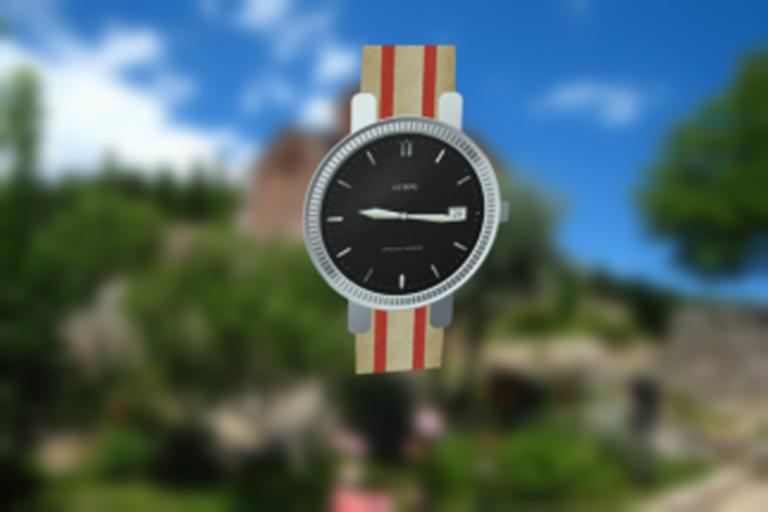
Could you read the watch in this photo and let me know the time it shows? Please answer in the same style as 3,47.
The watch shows 9,16
